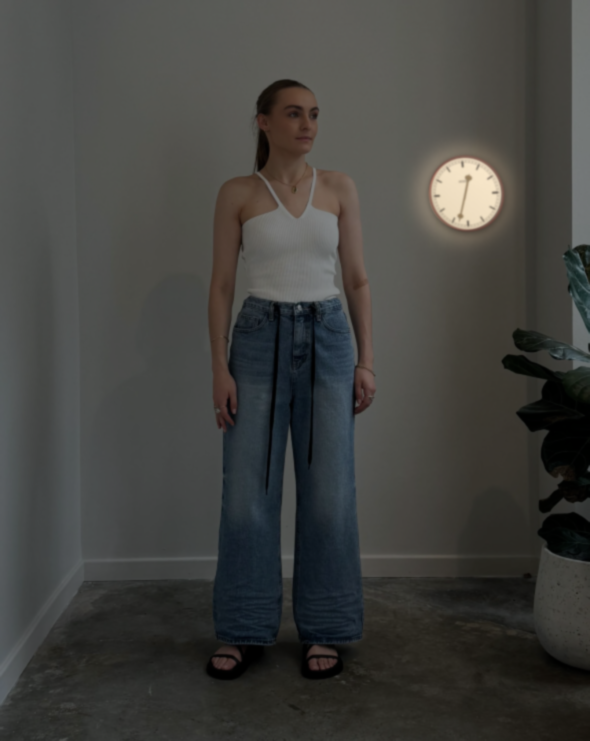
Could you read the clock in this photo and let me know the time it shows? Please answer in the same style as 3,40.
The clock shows 12,33
